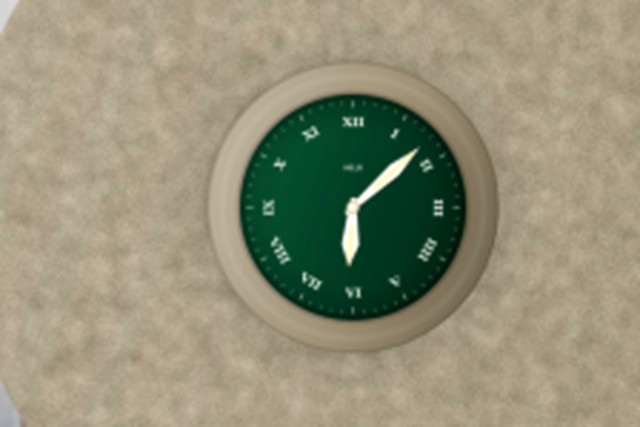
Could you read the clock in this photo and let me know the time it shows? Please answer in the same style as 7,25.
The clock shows 6,08
